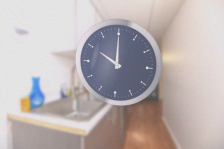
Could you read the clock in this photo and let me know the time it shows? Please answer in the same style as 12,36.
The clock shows 10,00
